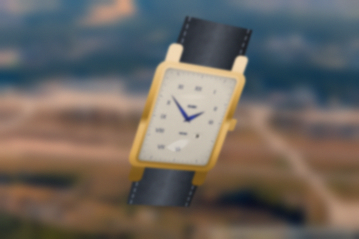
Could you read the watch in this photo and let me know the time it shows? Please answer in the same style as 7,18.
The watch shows 1,52
